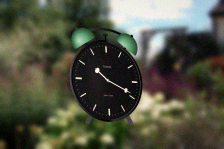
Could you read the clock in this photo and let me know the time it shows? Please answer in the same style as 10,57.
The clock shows 10,19
